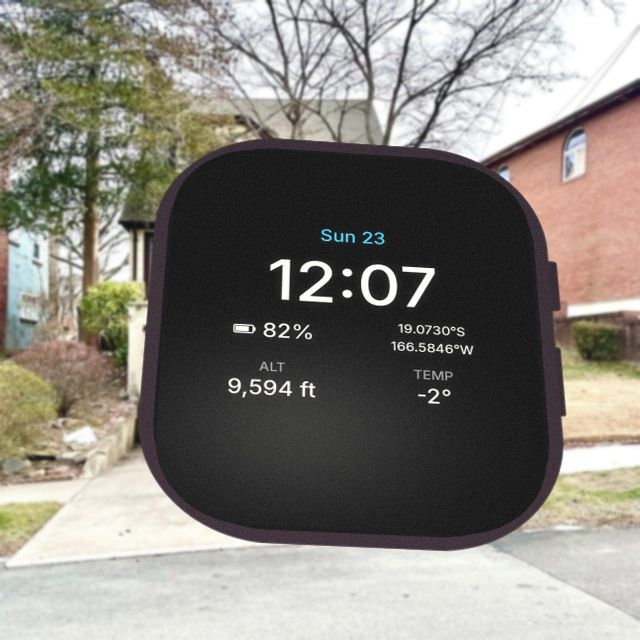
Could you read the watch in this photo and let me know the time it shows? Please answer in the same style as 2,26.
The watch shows 12,07
